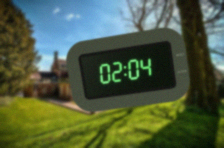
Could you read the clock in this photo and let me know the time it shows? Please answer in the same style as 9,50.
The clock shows 2,04
